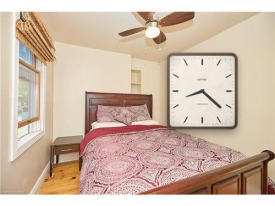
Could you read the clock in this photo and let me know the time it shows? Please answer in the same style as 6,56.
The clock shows 8,22
